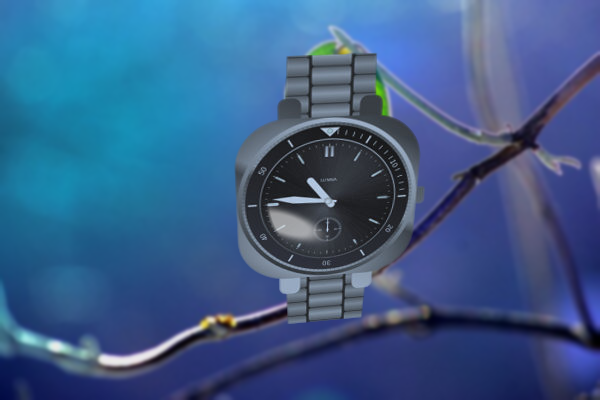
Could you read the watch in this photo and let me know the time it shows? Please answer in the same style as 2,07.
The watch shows 10,46
